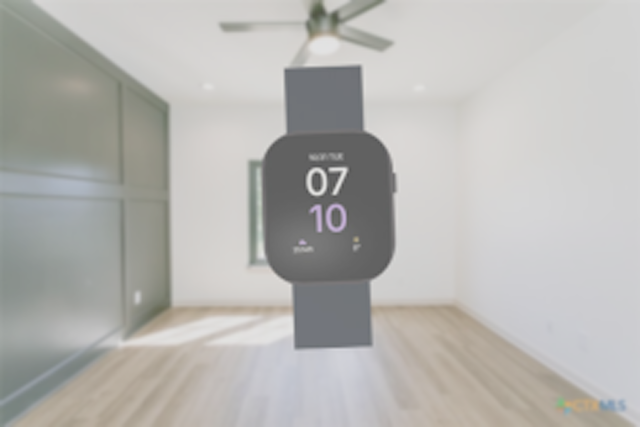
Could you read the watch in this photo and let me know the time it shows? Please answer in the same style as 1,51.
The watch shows 7,10
